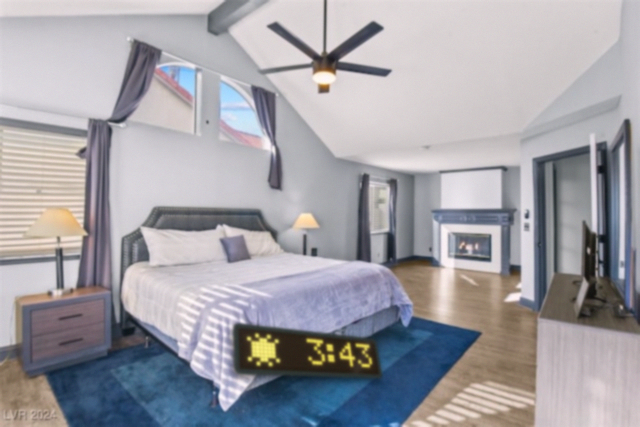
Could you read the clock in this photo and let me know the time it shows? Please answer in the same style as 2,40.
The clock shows 3,43
